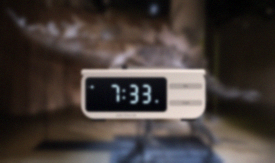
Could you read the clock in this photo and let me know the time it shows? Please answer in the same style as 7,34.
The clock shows 7,33
